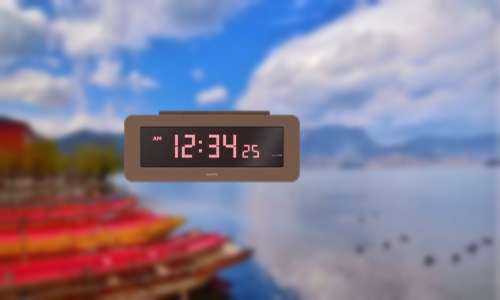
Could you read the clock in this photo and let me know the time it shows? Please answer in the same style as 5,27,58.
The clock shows 12,34,25
